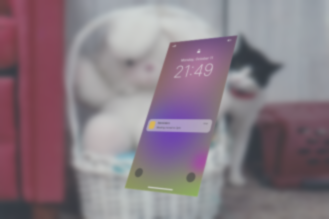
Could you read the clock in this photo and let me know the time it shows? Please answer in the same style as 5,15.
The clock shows 21,49
